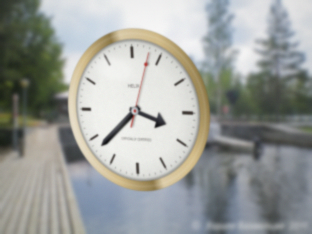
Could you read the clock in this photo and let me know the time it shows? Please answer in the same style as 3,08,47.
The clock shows 3,38,03
